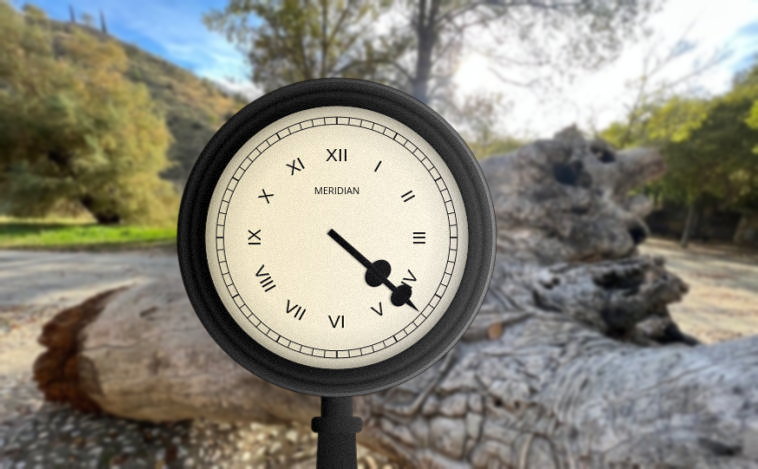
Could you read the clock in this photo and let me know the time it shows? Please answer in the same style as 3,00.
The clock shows 4,22
